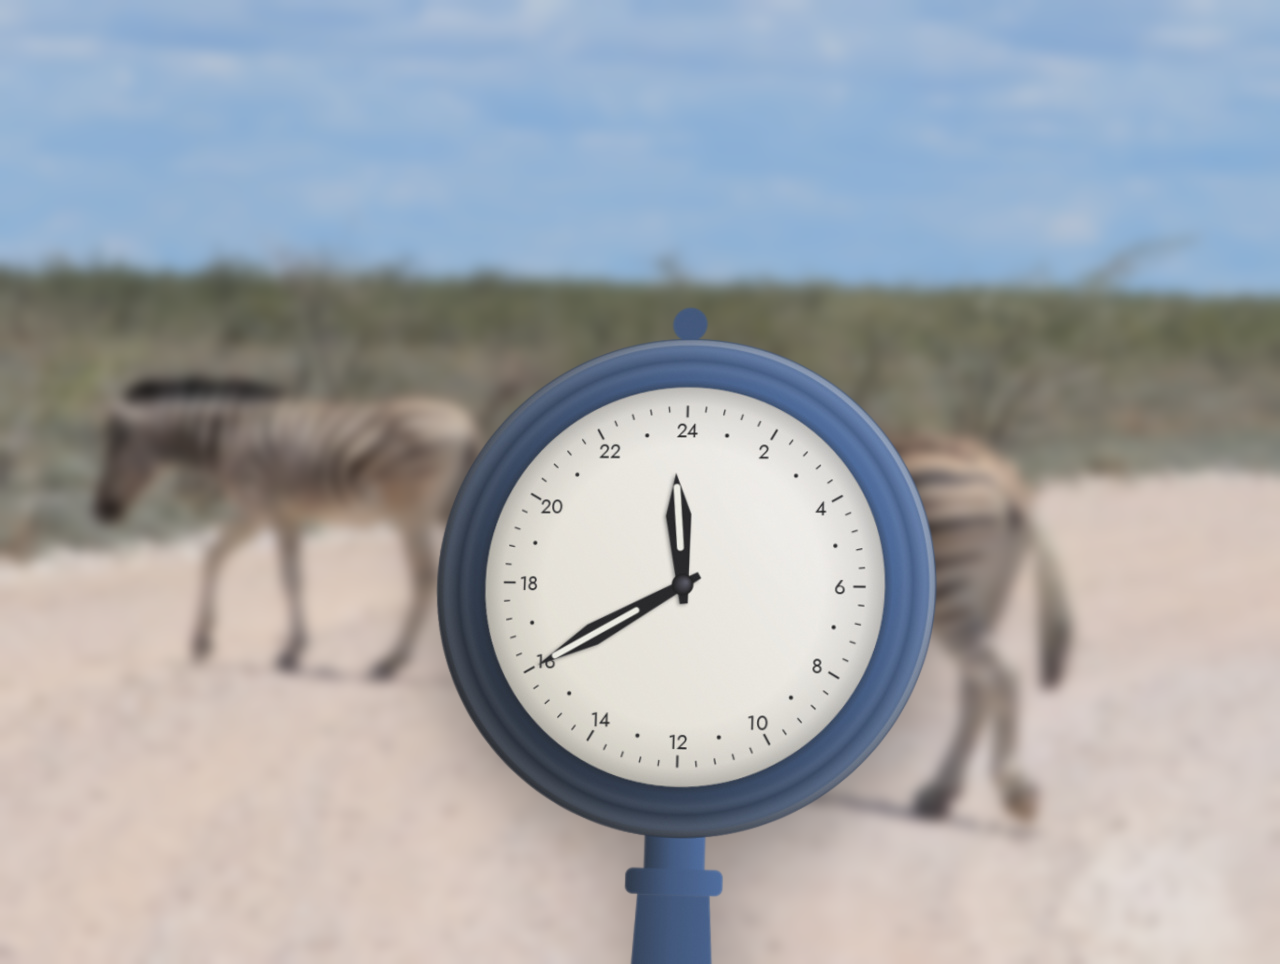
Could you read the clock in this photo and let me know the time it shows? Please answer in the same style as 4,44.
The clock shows 23,40
